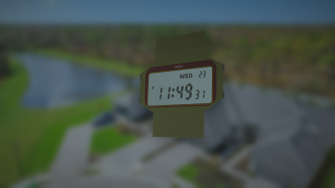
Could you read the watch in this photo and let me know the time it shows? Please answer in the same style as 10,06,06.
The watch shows 11,49,31
